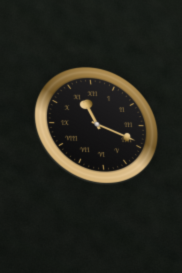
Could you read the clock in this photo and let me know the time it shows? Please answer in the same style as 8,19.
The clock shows 11,19
